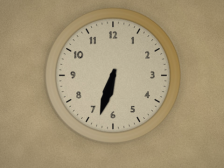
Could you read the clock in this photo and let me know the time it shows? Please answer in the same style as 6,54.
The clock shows 6,33
